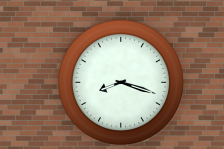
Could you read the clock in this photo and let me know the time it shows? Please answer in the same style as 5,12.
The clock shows 8,18
